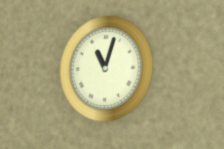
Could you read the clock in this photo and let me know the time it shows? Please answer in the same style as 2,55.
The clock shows 11,03
